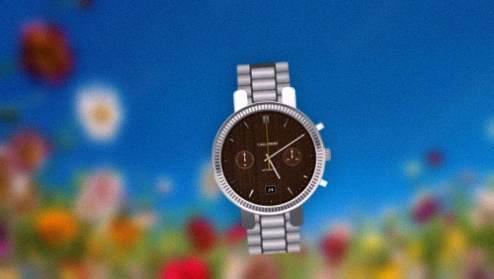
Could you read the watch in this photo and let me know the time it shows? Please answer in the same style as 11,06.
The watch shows 5,10
